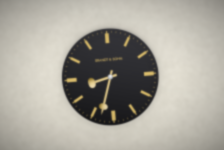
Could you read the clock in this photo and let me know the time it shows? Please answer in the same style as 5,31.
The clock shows 8,33
